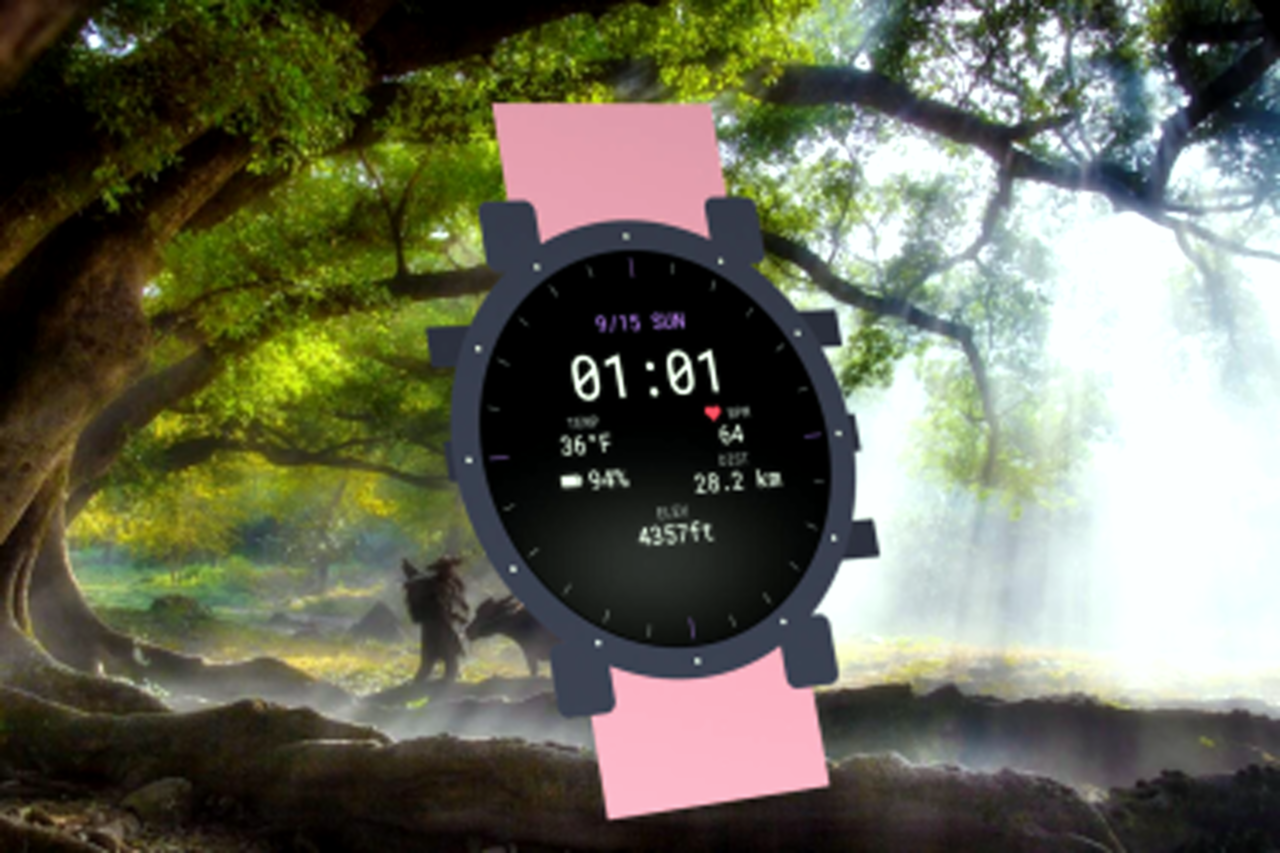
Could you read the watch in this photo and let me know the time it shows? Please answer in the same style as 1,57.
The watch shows 1,01
